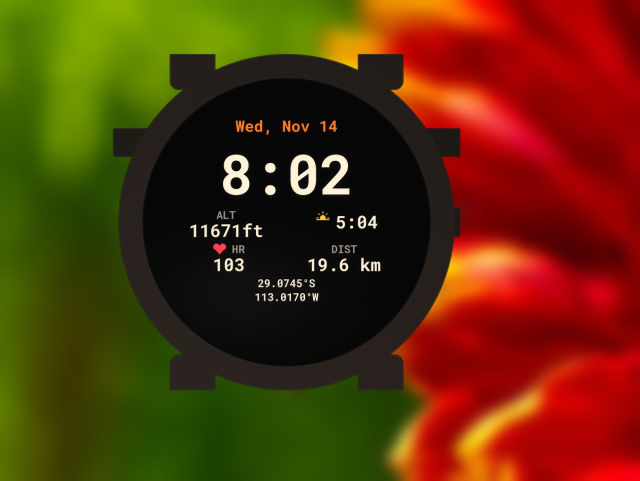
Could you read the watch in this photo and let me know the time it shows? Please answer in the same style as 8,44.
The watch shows 8,02
